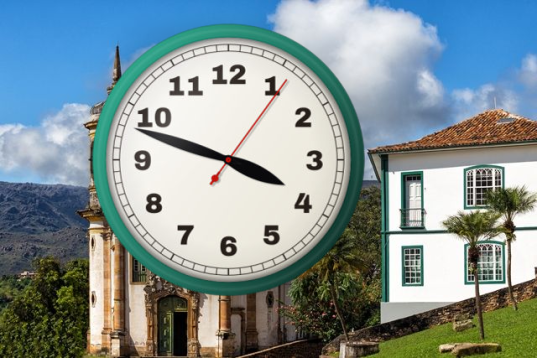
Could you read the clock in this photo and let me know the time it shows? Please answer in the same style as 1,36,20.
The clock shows 3,48,06
